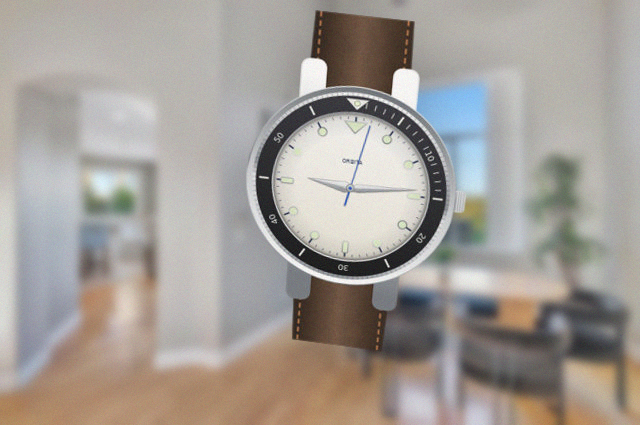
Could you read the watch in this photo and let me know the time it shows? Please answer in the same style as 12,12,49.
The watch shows 9,14,02
